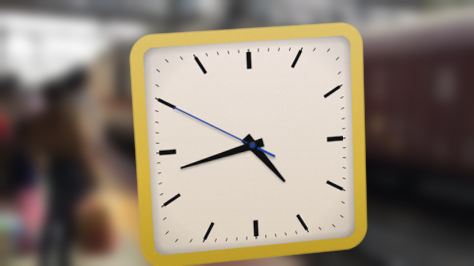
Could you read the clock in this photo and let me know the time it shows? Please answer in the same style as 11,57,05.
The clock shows 4,42,50
